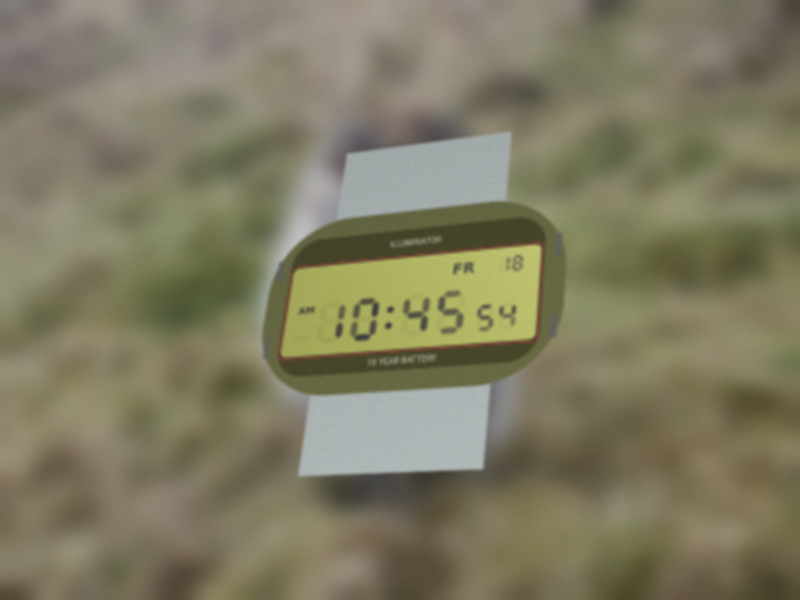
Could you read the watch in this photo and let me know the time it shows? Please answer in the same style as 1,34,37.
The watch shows 10,45,54
